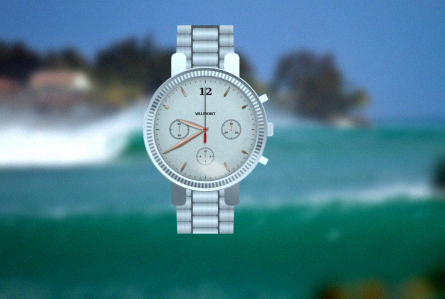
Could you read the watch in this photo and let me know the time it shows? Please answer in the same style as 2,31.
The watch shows 9,40
